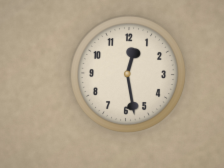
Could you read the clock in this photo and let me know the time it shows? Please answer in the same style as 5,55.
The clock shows 12,28
